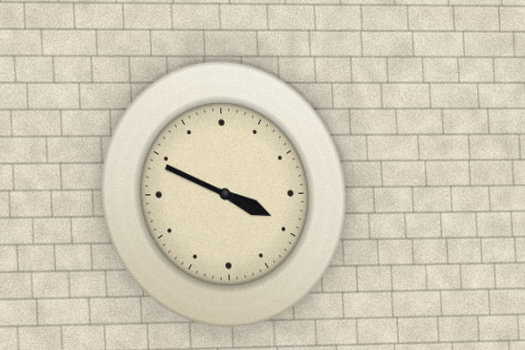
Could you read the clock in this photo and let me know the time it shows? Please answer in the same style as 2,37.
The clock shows 3,49
